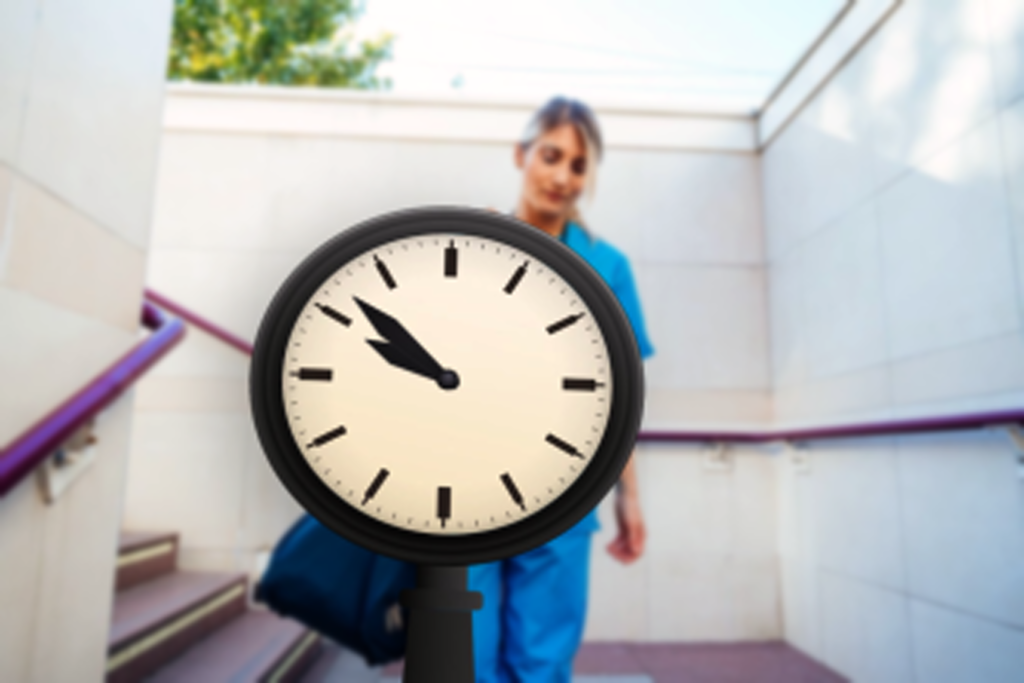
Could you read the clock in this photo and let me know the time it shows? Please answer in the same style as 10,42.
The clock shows 9,52
